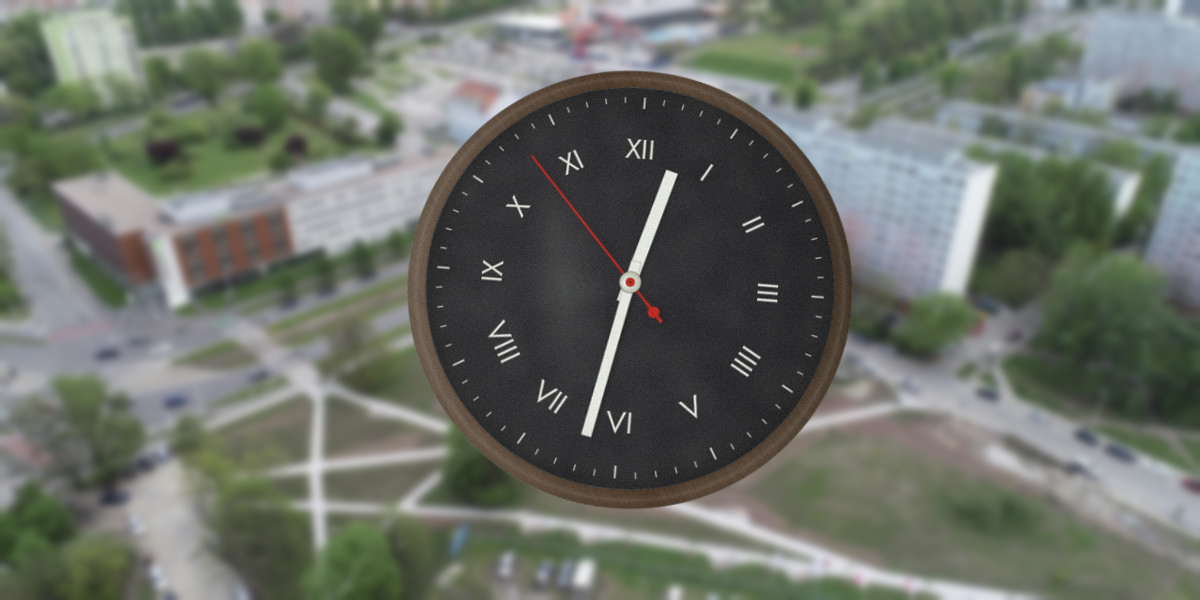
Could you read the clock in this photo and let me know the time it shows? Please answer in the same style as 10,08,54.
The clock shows 12,31,53
